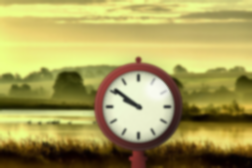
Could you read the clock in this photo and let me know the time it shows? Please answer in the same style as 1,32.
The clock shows 9,51
